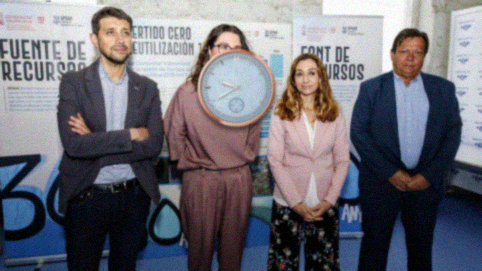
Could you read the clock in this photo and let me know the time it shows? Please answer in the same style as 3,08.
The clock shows 9,40
